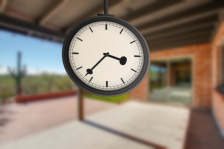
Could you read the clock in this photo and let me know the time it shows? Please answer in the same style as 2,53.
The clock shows 3,37
